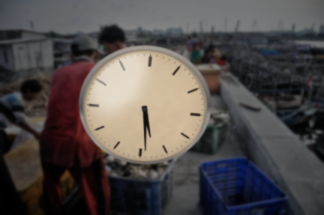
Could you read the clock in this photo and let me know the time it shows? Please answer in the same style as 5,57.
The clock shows 5,29
